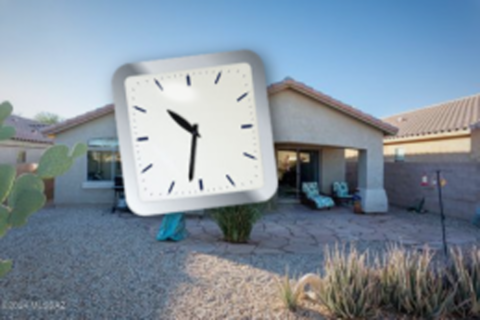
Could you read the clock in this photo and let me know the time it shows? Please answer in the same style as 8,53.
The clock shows 10,32
